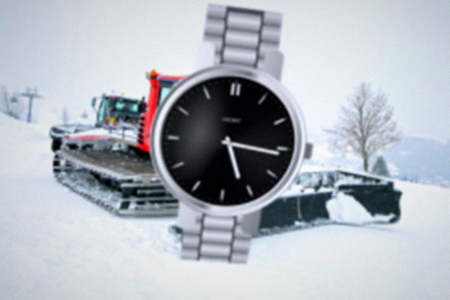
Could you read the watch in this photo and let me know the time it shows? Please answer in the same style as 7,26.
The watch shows 5,16
